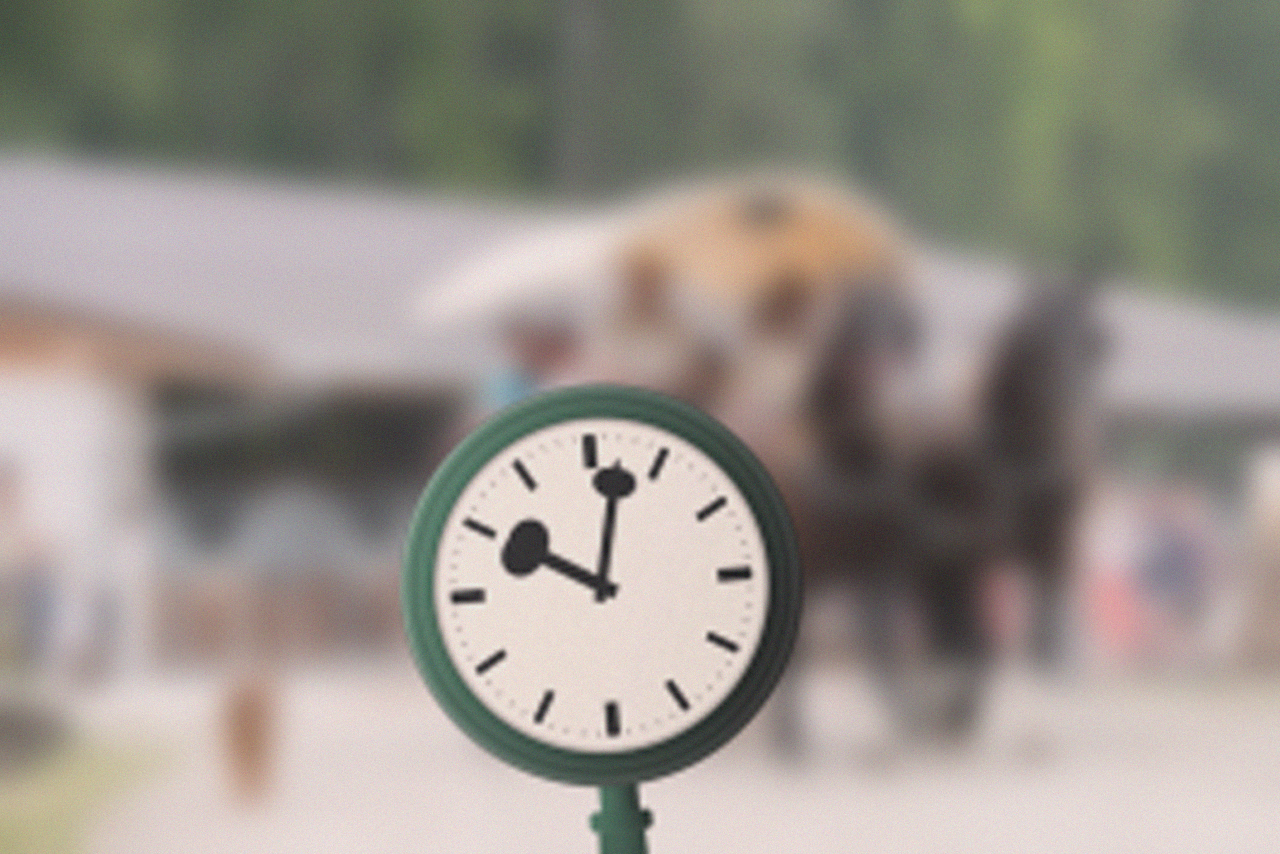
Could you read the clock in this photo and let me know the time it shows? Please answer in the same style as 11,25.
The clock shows 10,02
